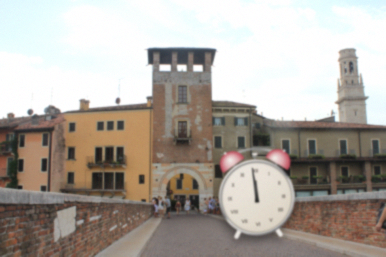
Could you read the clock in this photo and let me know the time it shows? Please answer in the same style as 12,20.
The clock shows 11,59
